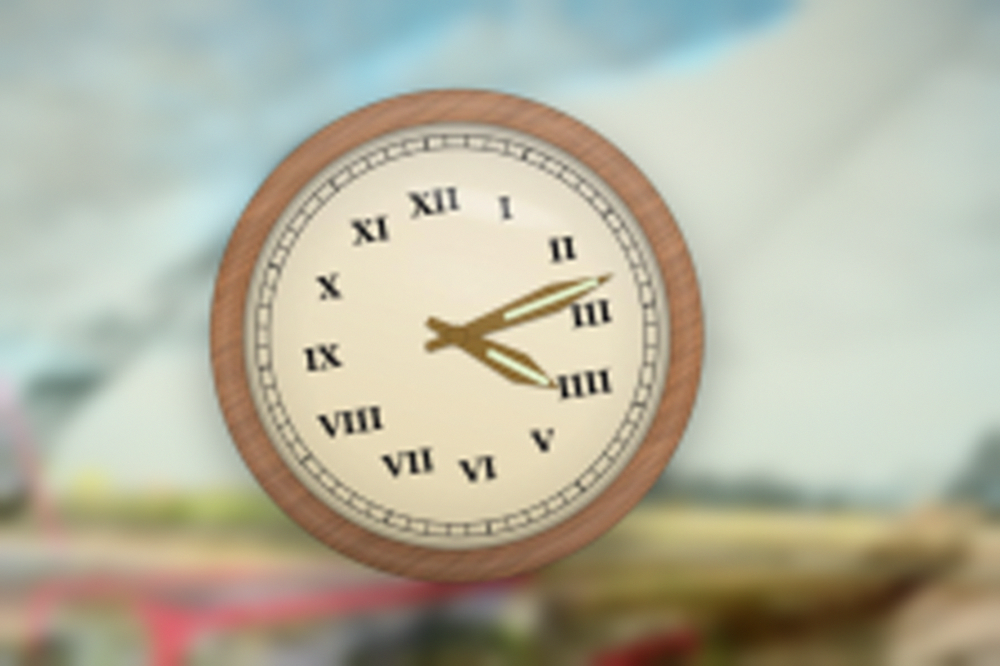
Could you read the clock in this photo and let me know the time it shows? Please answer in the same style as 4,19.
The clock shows 4,13
